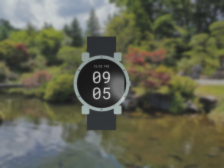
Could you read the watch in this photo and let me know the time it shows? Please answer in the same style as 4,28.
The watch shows 9,05
